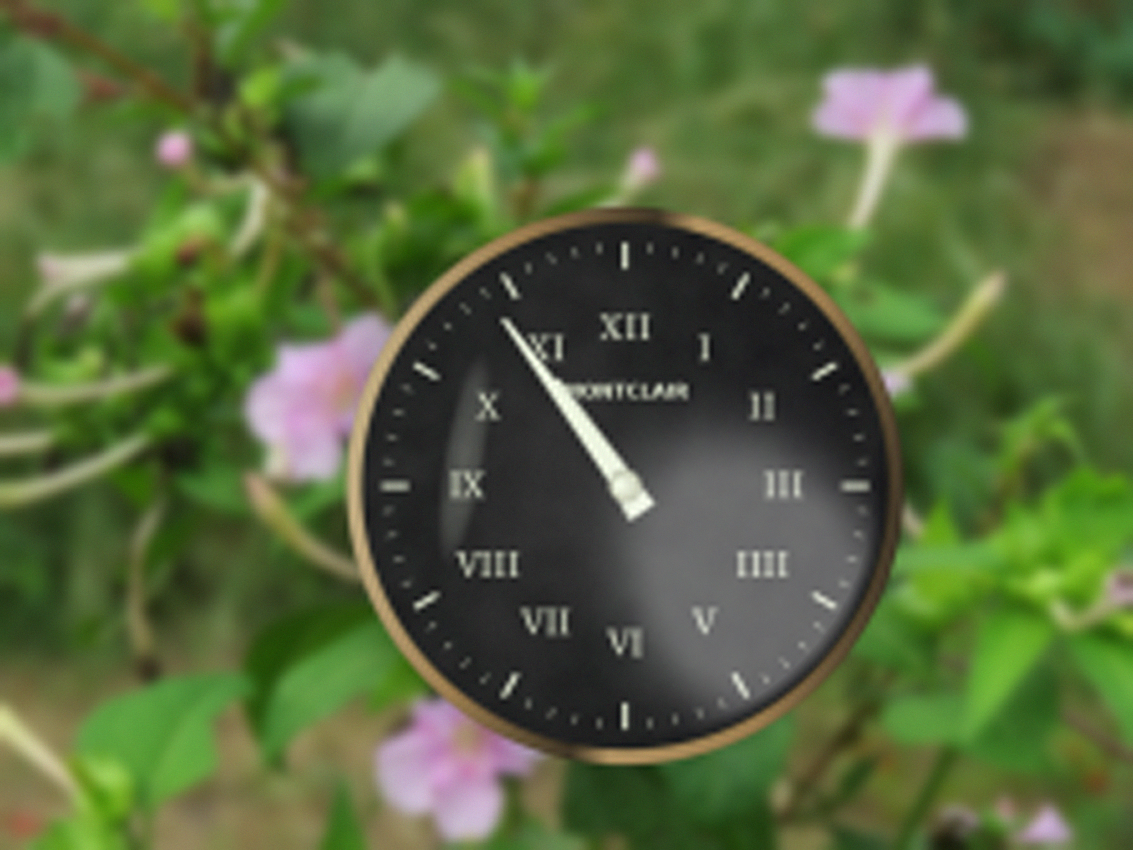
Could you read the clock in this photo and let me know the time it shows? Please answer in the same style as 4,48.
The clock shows 10,54
